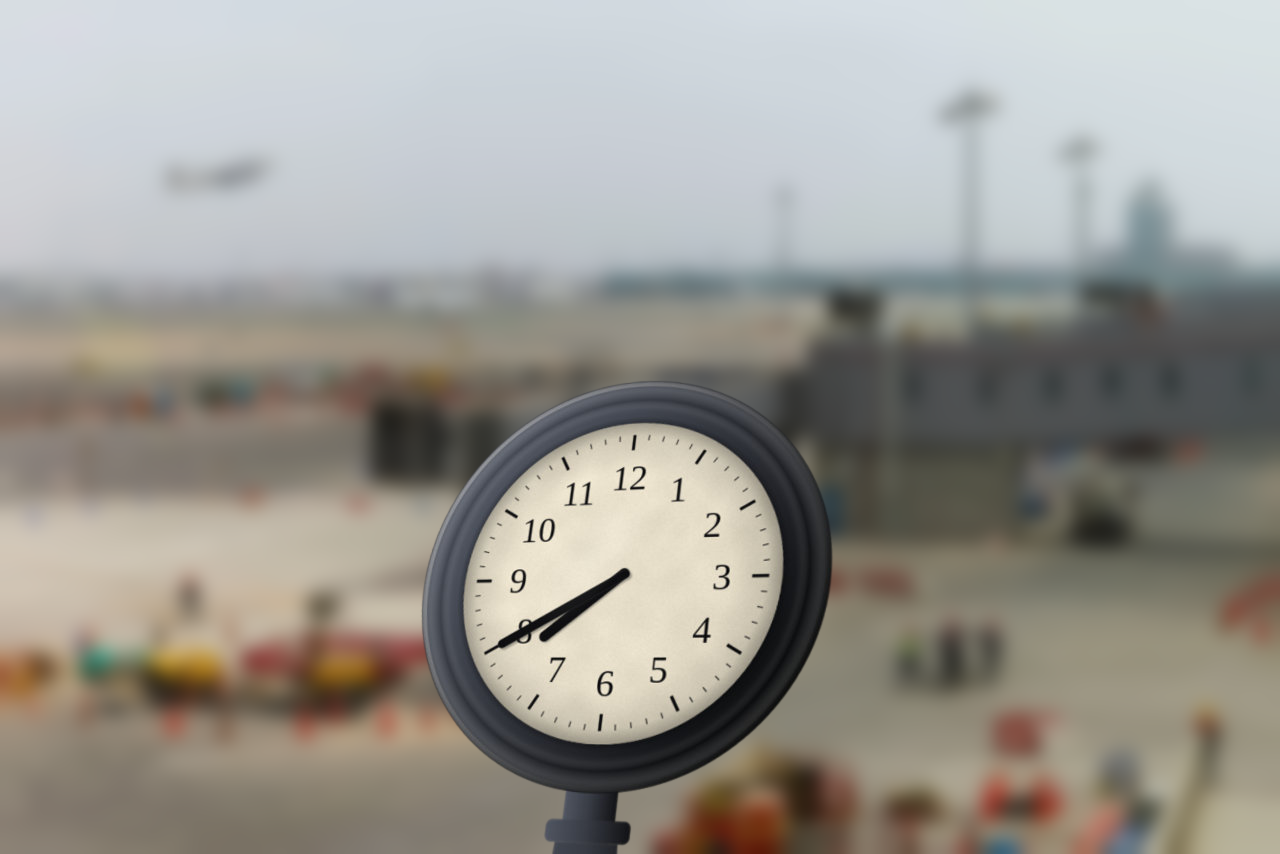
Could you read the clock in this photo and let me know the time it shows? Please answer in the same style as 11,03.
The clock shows 7,40
